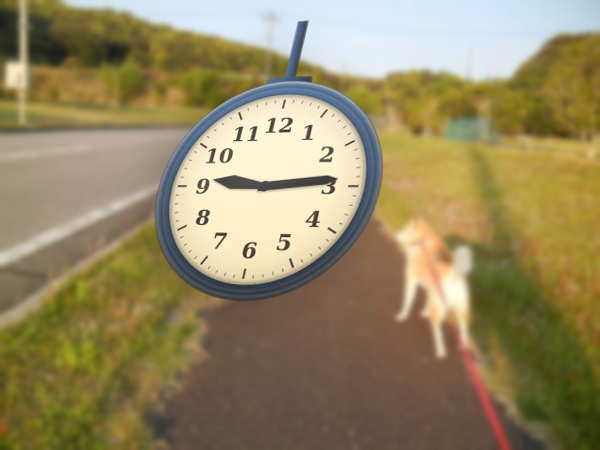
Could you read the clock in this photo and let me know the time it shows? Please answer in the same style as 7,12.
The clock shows 9,14
